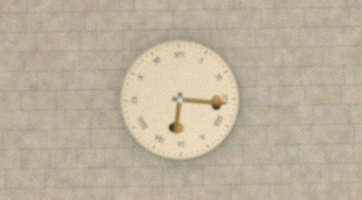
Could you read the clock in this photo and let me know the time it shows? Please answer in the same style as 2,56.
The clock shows 6,16
